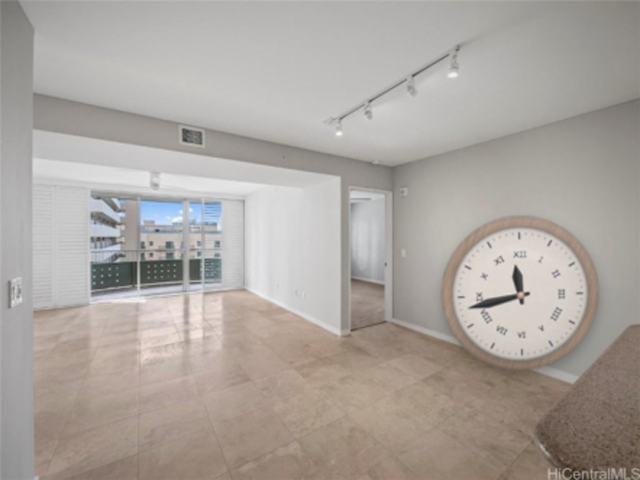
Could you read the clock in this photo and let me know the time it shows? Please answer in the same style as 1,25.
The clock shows 11,43
